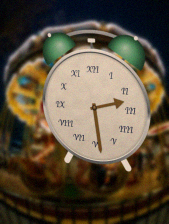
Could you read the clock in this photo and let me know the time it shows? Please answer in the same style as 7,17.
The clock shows 2,29
